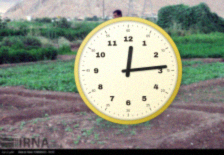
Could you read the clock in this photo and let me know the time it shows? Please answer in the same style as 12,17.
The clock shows 12,14
